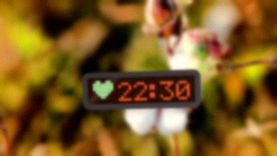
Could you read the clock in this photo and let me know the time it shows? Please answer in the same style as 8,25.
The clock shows 22,30
